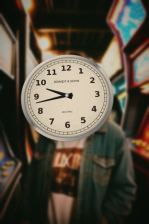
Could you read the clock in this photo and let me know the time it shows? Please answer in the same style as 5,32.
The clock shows 9,43
